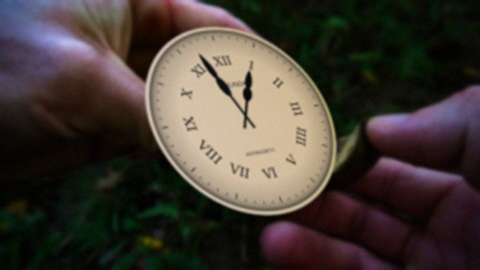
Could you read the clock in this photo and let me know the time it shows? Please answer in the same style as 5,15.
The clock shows 12,57
